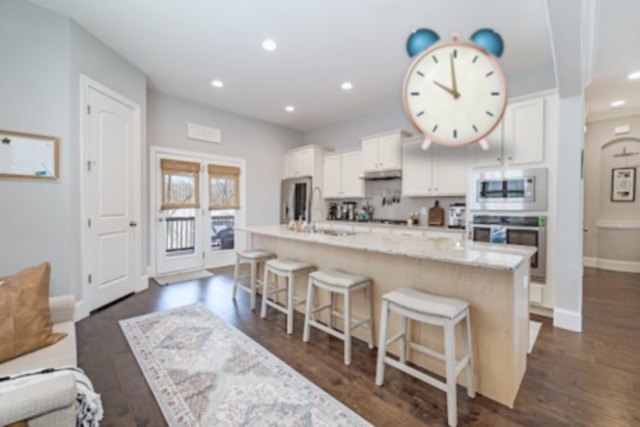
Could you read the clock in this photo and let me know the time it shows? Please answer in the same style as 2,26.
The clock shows 9,59
